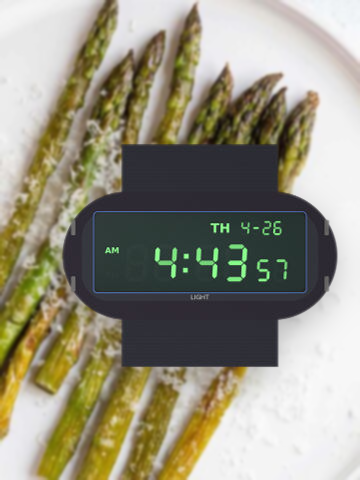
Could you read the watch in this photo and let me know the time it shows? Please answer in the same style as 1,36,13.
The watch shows 4,43,57
